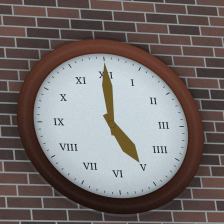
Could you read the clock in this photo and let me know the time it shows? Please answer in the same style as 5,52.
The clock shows 5,00
